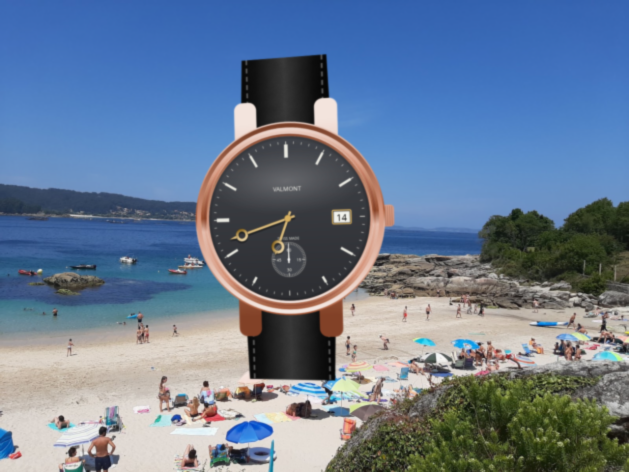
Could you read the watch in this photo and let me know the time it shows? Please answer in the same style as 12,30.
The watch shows 6,42
